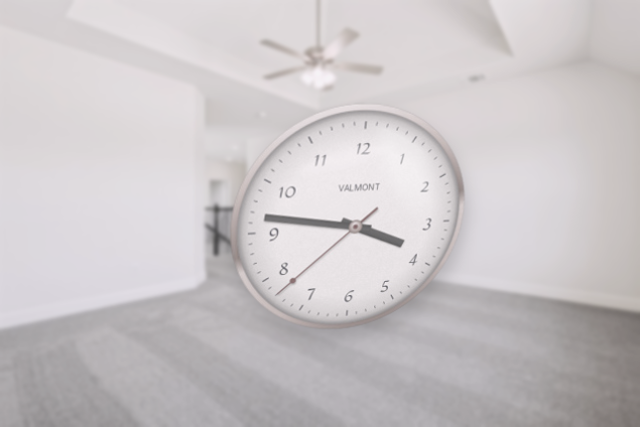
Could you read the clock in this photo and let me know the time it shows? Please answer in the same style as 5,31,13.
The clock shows 3,46,38
